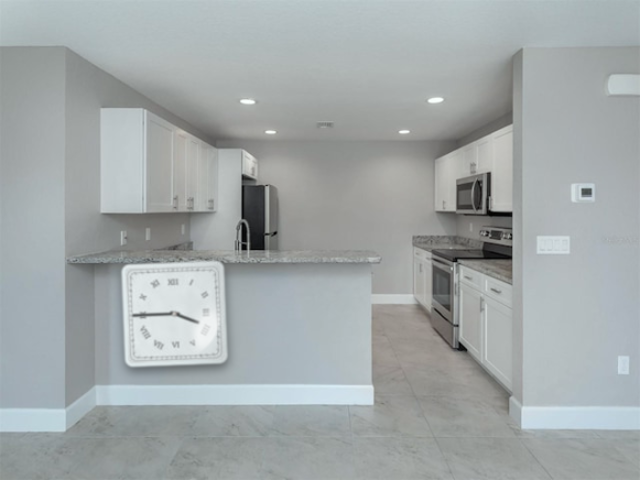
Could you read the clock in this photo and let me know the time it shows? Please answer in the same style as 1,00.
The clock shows 3,45
